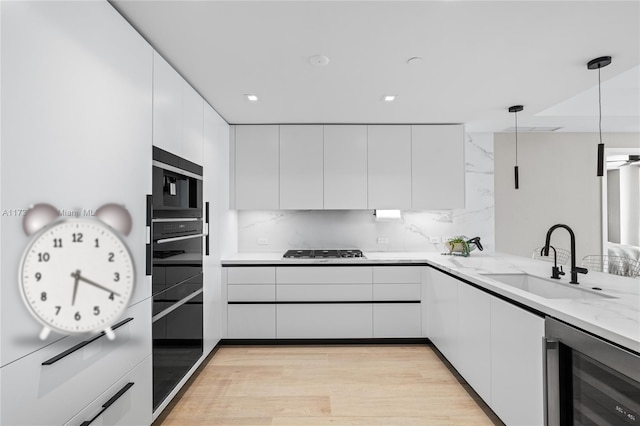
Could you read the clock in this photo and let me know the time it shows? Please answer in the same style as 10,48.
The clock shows 6,19
